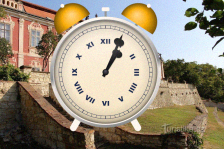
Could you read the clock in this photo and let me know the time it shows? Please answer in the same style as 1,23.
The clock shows 1,04
